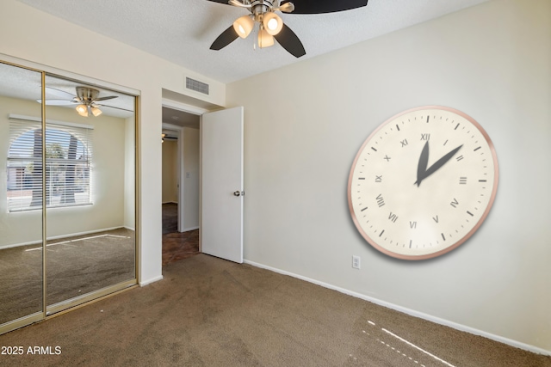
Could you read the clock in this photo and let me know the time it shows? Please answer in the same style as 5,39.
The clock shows 12,08
